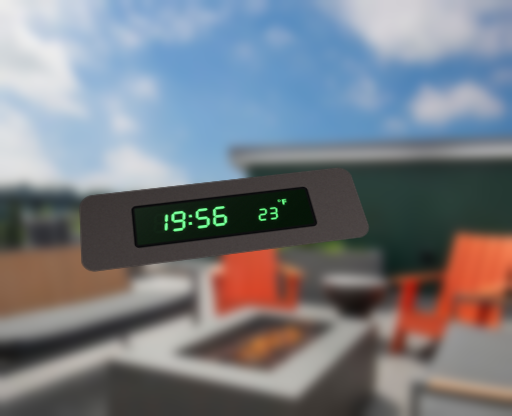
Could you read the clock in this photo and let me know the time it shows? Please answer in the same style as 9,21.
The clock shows 19,56
